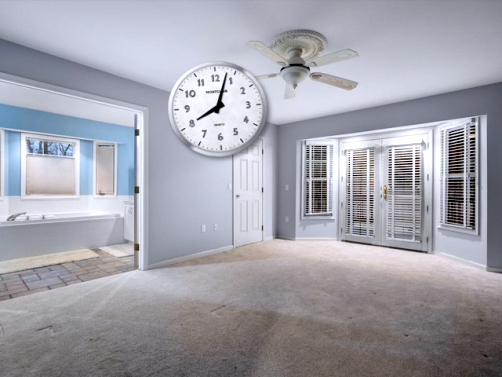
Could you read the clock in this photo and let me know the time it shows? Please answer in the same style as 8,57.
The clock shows 8,03
